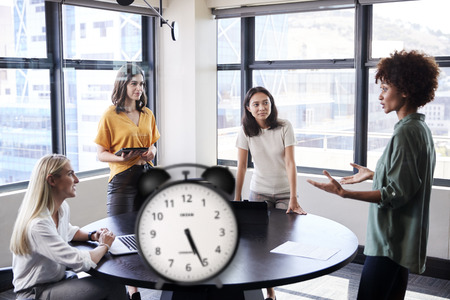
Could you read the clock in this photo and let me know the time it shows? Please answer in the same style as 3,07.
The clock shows 5,26
